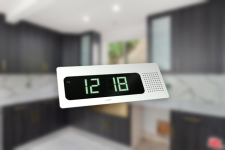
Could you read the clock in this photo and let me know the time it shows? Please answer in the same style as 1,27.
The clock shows 12,18
